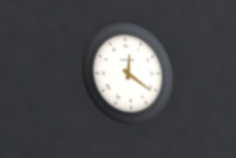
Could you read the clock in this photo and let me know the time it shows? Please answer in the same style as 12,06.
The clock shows 12,21
